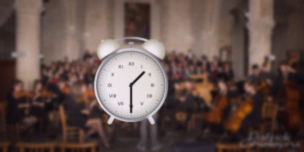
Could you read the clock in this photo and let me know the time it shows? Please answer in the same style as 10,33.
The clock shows 1,30
